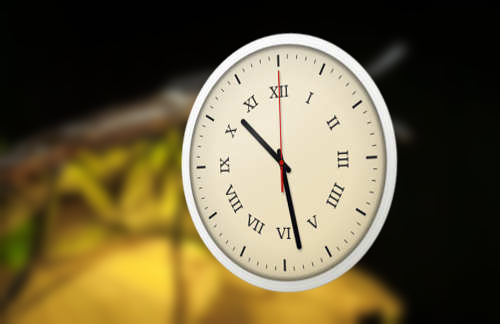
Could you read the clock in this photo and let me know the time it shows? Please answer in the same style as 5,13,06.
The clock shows 10,28,00
